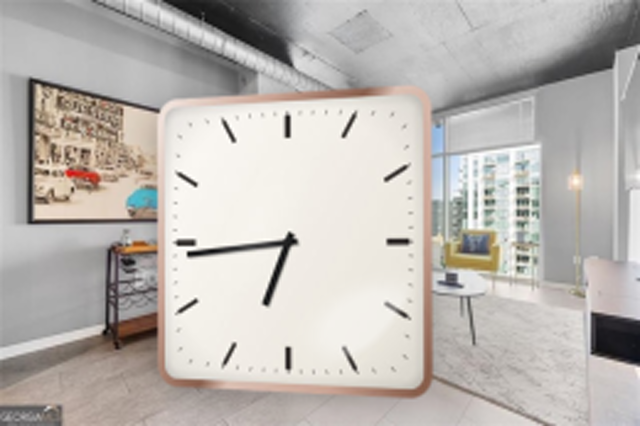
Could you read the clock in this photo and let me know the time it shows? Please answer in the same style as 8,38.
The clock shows 6,44
